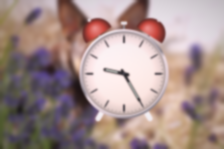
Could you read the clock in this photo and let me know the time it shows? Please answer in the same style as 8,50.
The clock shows 9,25
